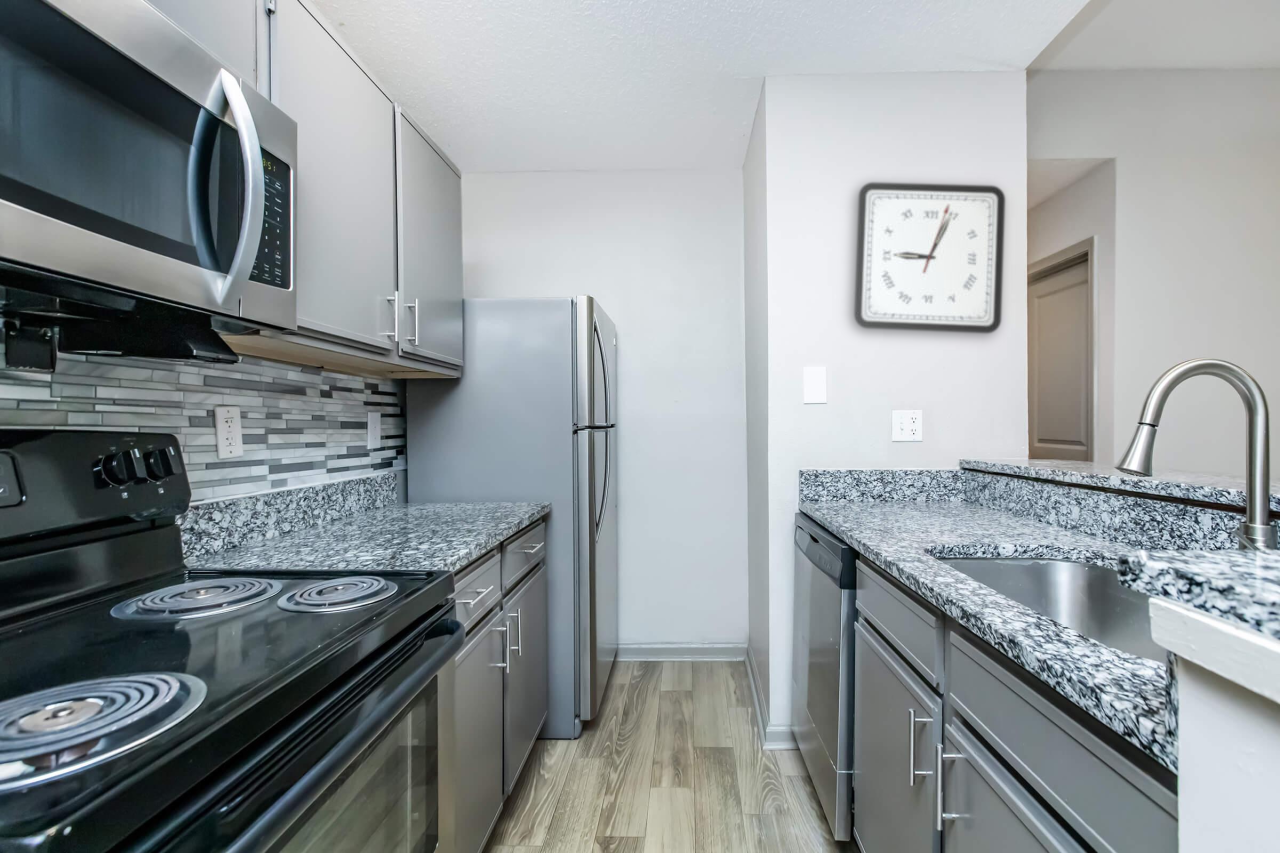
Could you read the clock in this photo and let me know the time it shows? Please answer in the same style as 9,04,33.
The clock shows 9,04,03
